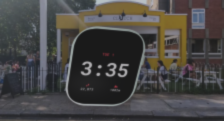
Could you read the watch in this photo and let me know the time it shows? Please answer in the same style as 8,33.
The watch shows 3,35
